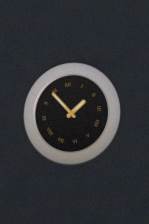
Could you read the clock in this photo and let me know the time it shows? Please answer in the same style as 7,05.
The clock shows 1,54
